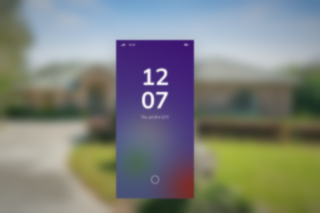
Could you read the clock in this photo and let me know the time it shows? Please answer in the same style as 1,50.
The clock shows 12,07
